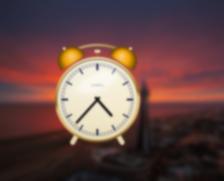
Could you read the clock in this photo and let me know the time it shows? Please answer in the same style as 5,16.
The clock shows 4,37
